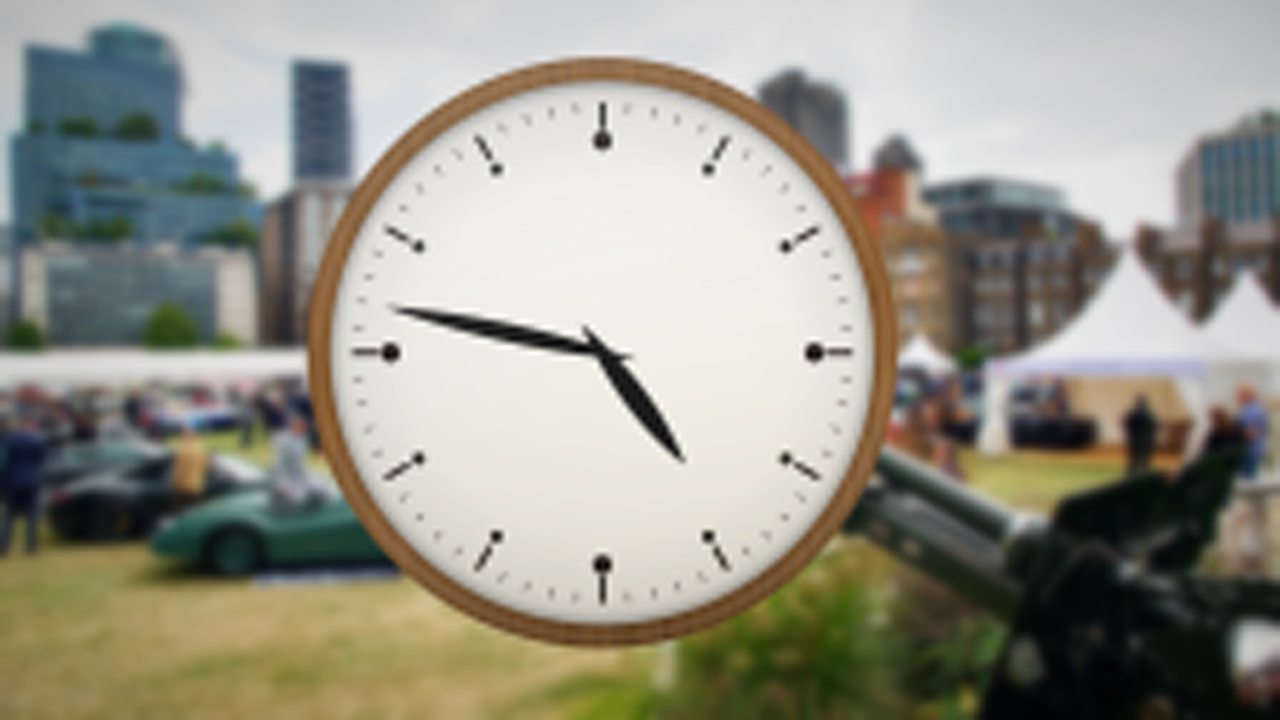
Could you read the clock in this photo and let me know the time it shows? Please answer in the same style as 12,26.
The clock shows 4,47
